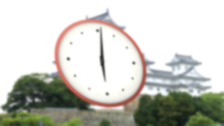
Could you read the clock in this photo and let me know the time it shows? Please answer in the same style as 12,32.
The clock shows 6,01
